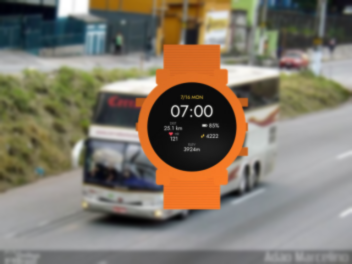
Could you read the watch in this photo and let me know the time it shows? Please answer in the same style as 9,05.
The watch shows 7,00
